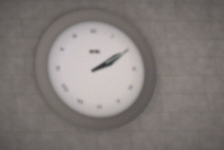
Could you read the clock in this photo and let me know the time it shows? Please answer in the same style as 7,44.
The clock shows 2,10
